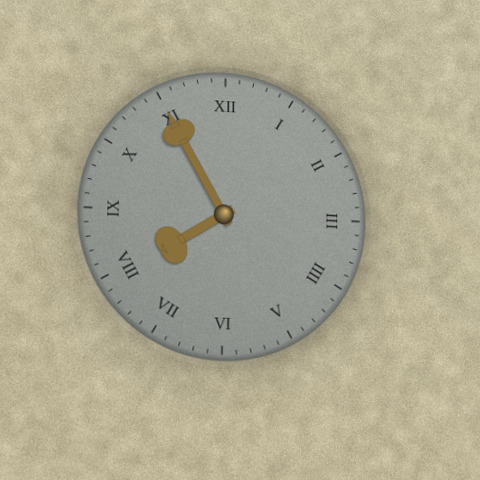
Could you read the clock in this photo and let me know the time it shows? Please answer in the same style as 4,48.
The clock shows 7,55
